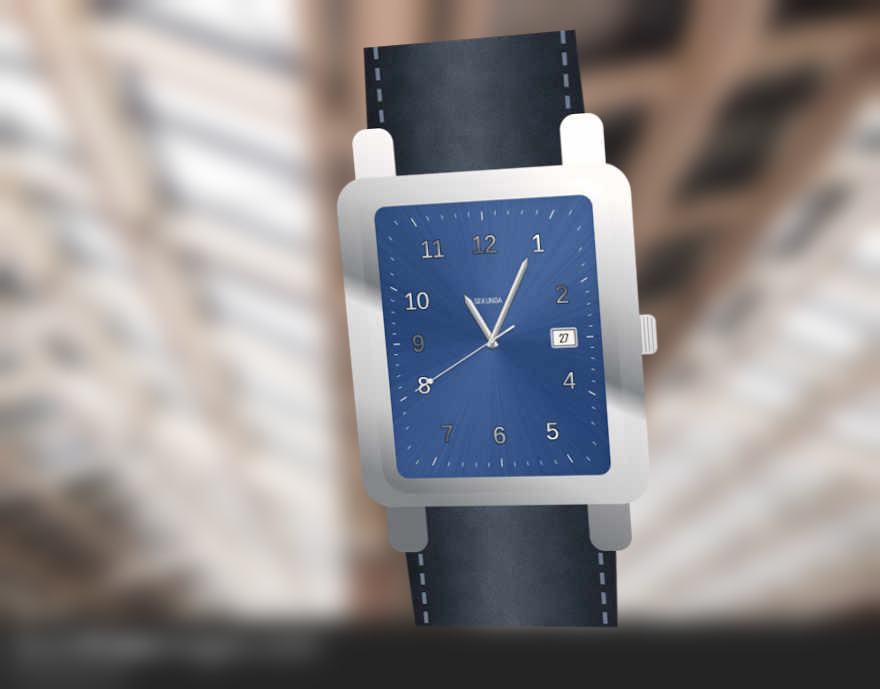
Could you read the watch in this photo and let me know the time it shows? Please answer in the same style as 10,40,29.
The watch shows 11,04,40
